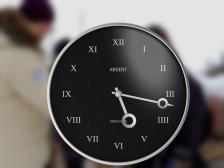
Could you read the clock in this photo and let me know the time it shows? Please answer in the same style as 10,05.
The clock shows 5,17
